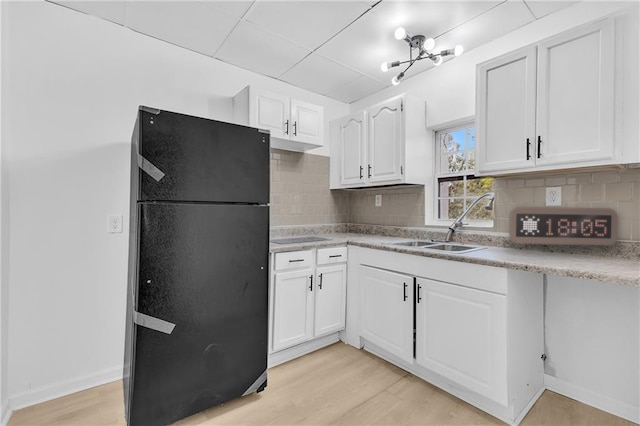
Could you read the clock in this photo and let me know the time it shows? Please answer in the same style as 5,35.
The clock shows 18,05
